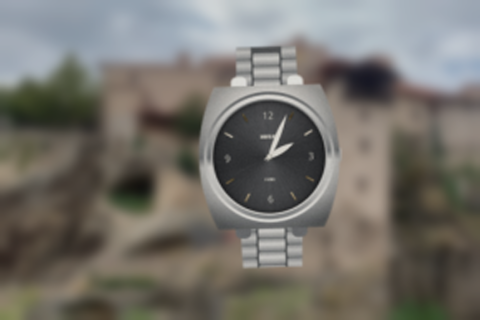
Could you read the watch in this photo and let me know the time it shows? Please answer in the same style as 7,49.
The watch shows 2,04
